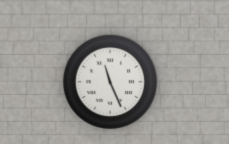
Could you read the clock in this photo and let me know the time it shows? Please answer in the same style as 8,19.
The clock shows 11,26
